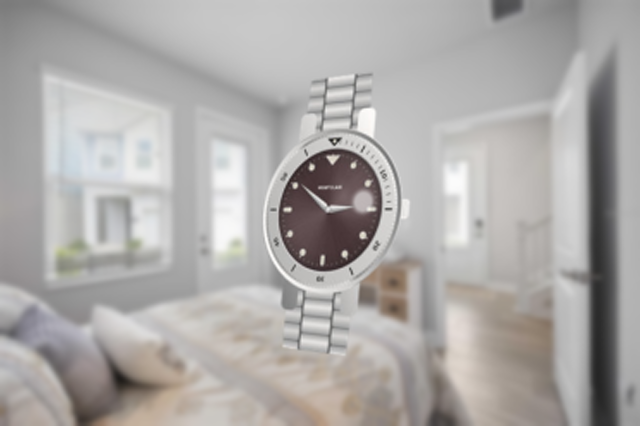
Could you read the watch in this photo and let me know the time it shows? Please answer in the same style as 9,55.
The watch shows 2,51
